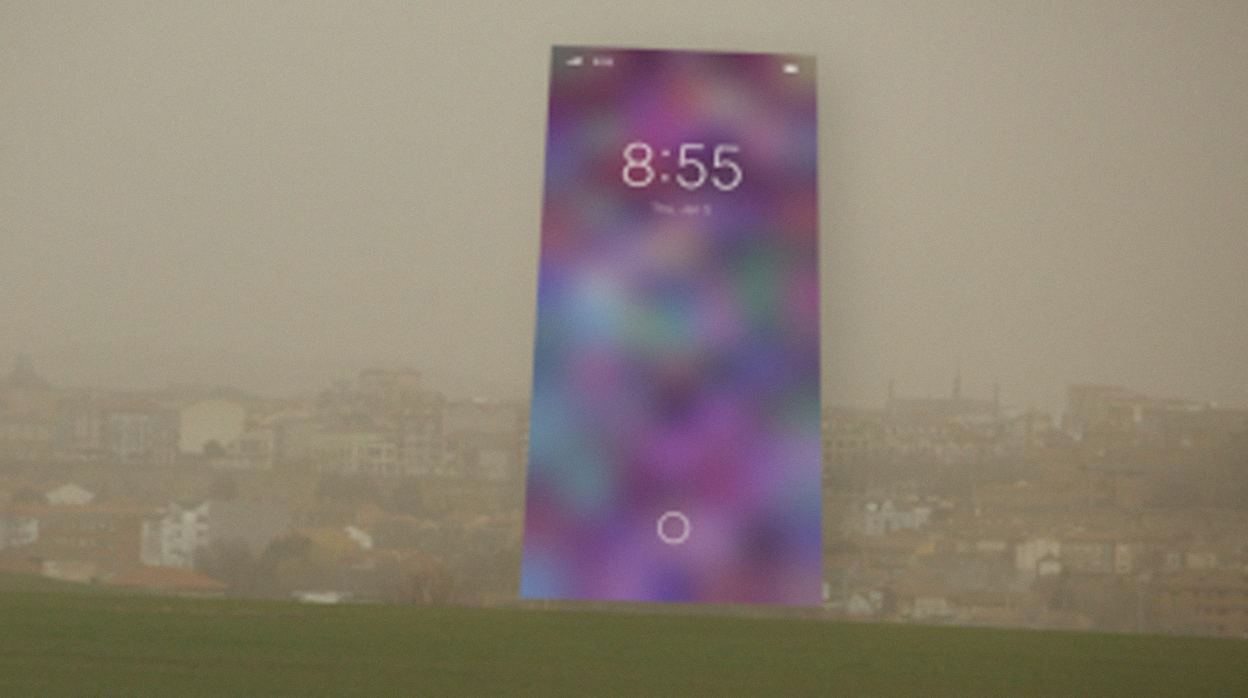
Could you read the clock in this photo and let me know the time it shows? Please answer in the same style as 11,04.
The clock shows 8,55
